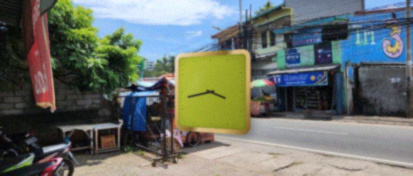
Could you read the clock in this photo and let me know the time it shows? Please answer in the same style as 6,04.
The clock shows 3,43
